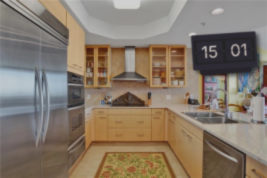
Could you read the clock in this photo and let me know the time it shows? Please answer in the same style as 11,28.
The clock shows 15,01
